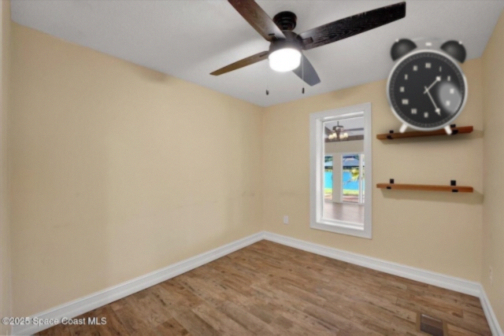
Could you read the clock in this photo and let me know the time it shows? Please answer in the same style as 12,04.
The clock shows 1,25
